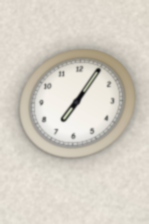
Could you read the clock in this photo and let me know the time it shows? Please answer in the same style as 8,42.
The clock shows 7,05
